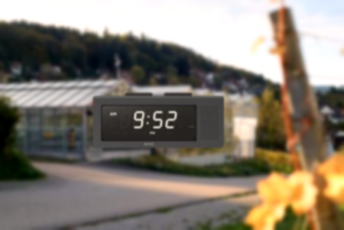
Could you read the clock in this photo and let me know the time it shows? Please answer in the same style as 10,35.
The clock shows 9,52
